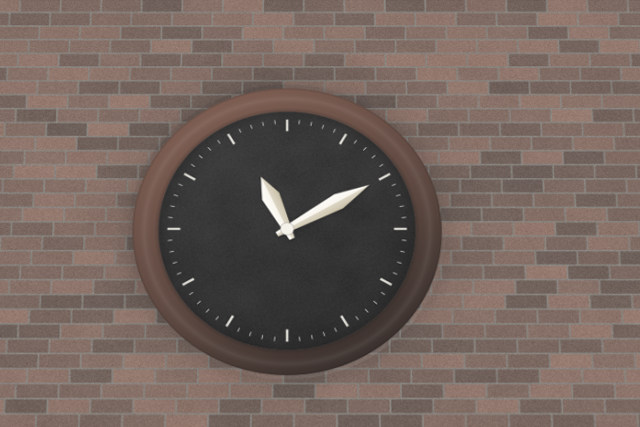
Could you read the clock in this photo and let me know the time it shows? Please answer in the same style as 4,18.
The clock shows 11,10
